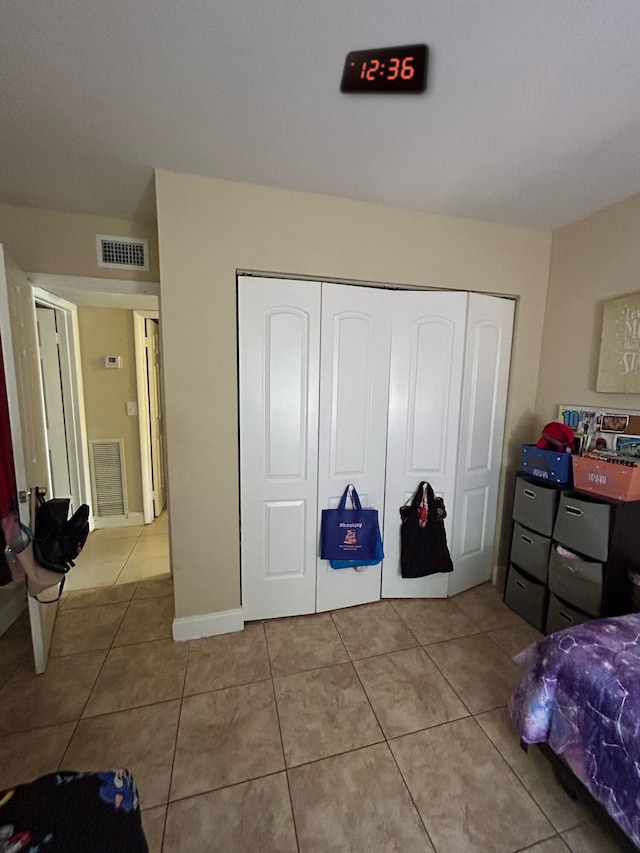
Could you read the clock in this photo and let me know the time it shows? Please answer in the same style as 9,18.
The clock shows 12,36
